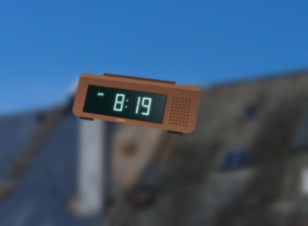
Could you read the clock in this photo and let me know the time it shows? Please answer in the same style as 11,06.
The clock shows 8,19
